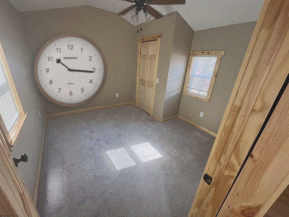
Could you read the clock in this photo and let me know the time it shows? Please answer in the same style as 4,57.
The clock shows 10,16
